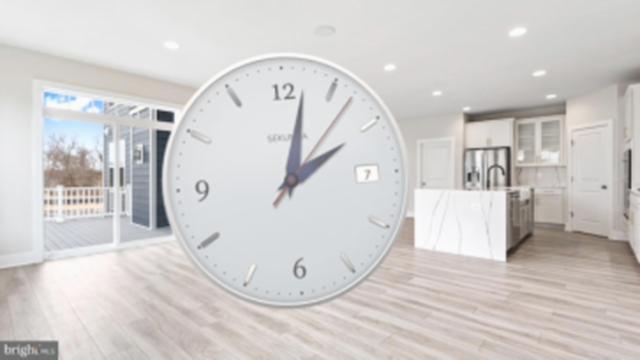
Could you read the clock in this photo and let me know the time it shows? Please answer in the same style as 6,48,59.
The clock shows 2,02,07
